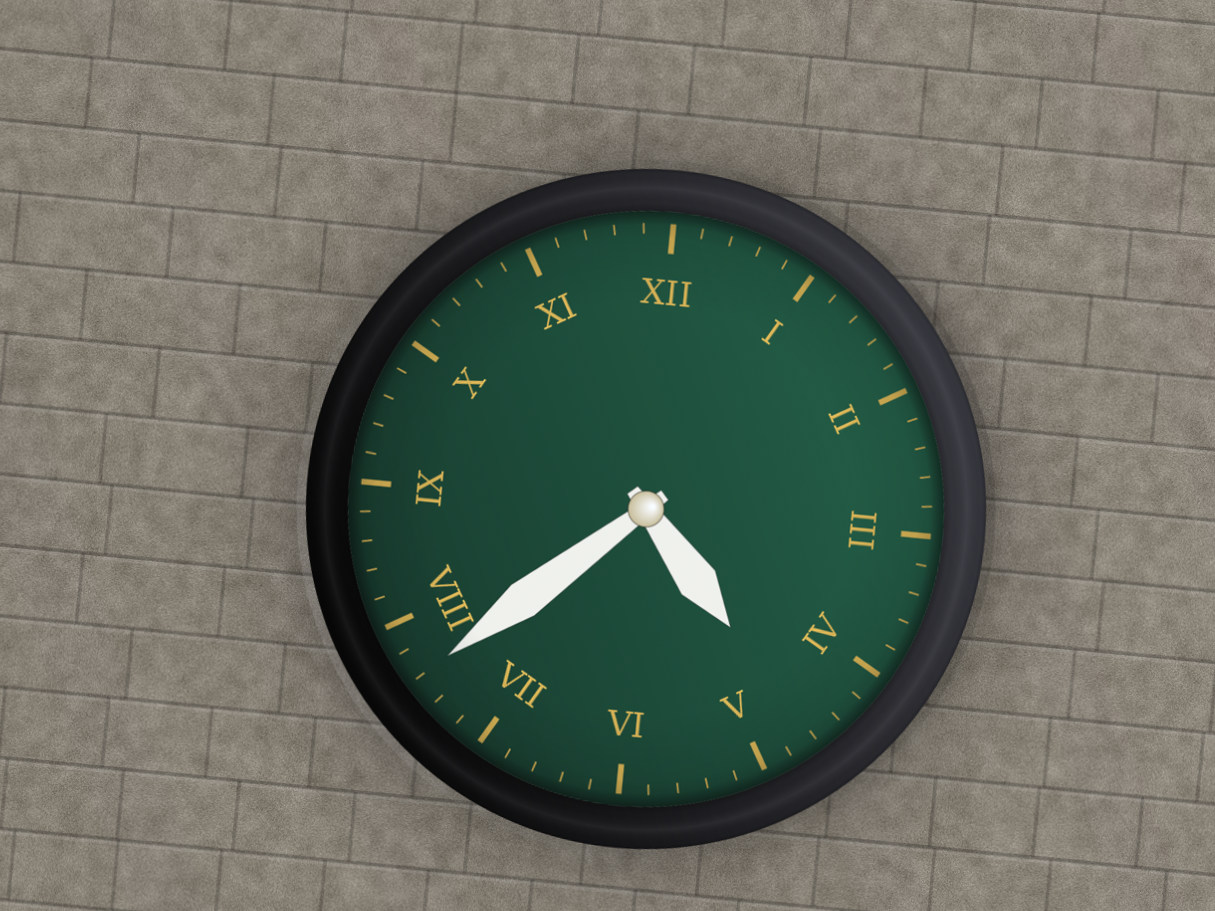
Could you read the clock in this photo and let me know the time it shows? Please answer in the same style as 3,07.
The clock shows 4,38
